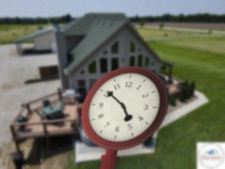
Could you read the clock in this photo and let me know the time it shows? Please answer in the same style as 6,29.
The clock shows 4,51
